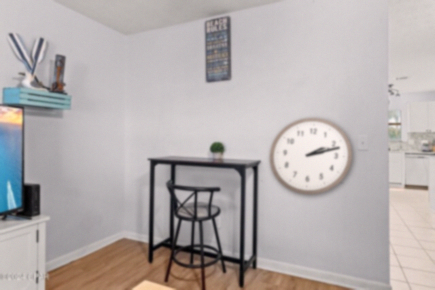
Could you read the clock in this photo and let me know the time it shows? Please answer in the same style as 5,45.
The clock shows 2,12
